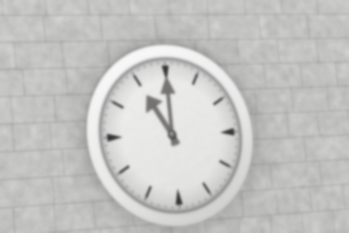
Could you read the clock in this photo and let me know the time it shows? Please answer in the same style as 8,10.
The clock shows 11,00
